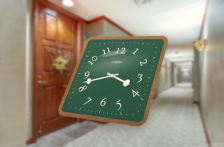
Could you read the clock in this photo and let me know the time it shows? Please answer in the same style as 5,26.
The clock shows 3,42
